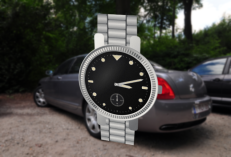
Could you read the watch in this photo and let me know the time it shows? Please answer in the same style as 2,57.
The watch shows 3,12
